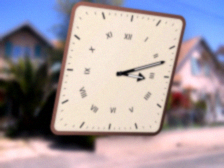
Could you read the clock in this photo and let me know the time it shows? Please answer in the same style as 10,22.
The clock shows 3,12
